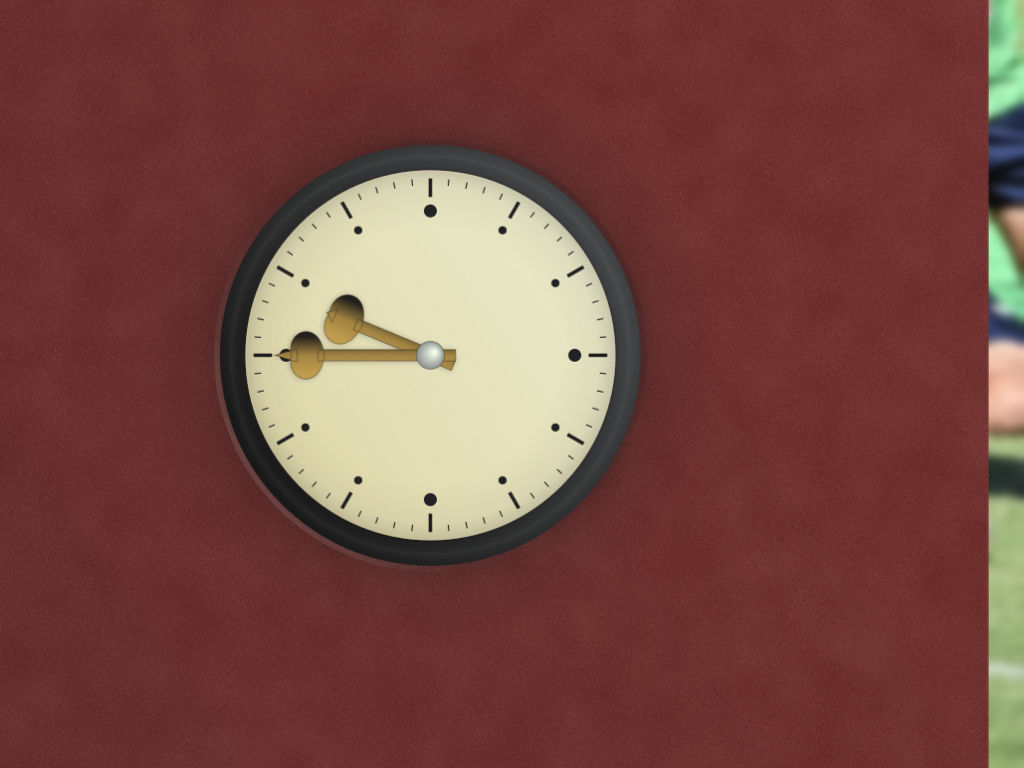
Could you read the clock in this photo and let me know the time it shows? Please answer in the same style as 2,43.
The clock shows 9,45
